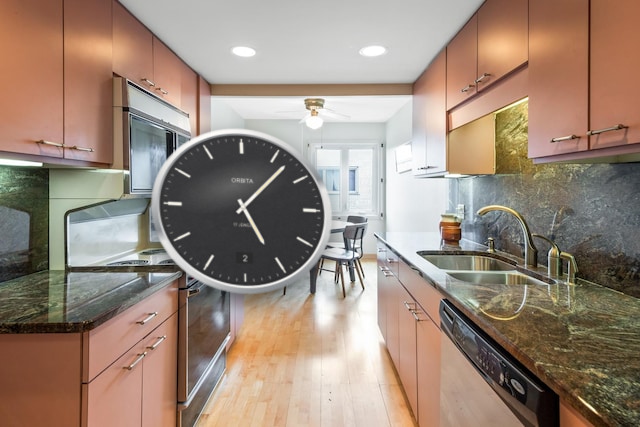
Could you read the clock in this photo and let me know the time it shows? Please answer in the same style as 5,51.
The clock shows 5,07
